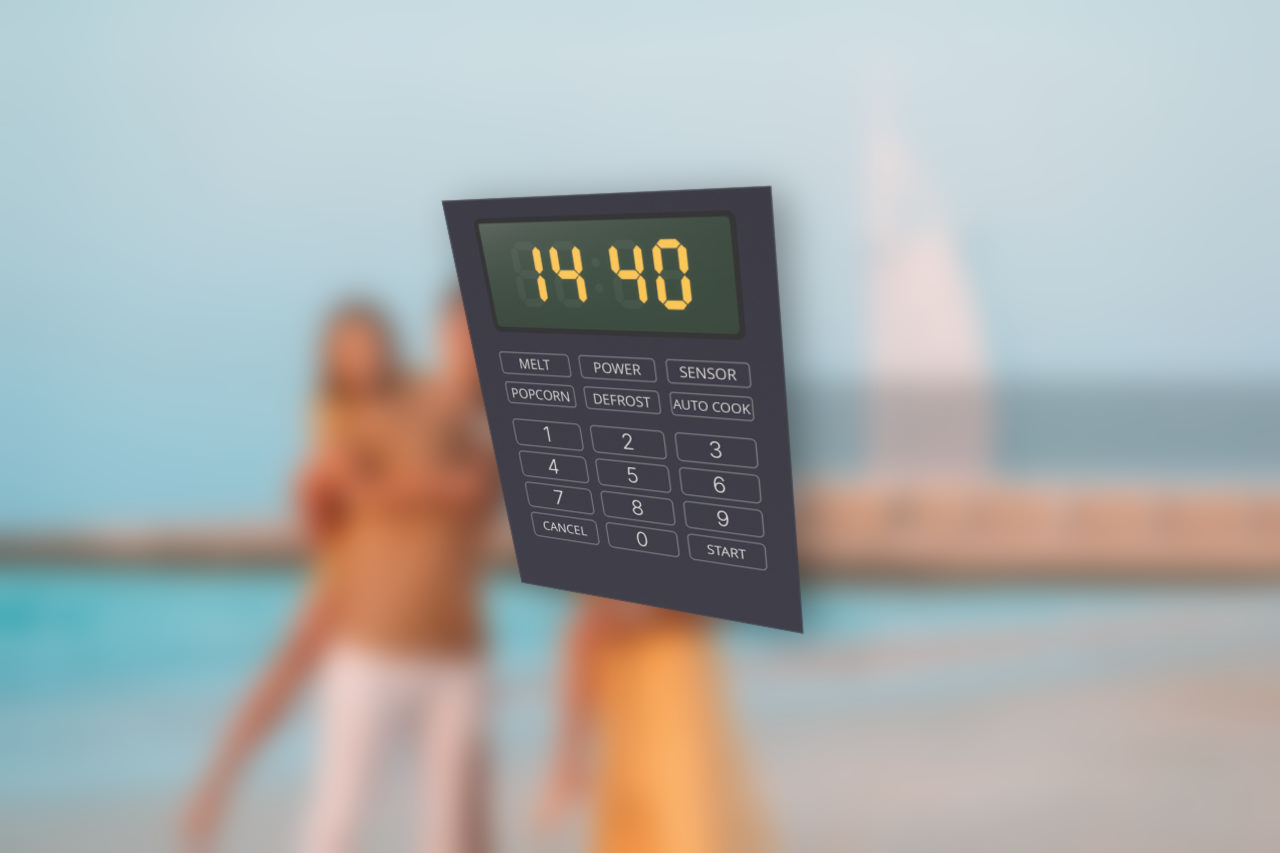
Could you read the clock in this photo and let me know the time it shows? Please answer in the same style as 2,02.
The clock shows 14,40
